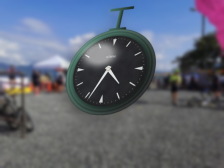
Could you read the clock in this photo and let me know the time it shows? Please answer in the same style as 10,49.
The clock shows 4,34
